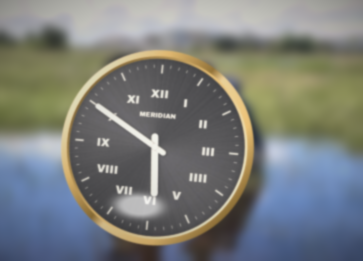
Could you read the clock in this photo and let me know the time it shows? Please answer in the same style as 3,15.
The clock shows 5,50
